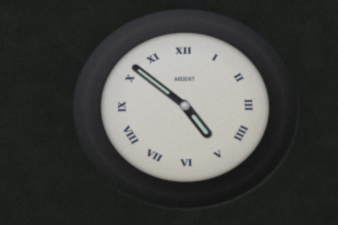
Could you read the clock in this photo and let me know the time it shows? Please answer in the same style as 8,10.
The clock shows 4,52
